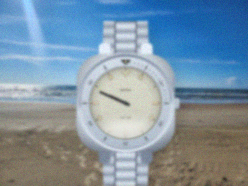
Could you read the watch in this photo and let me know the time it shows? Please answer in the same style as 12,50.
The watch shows 9,49
